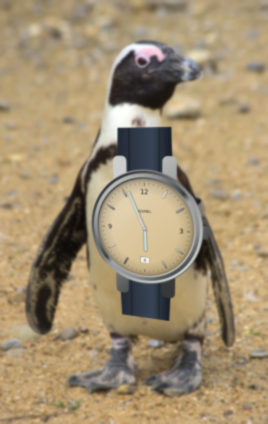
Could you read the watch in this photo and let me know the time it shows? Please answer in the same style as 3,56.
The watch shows 5,56
